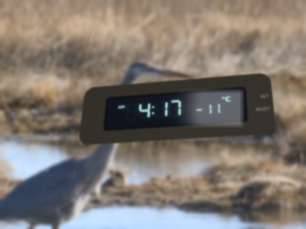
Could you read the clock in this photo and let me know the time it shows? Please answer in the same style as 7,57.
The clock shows 4,17
